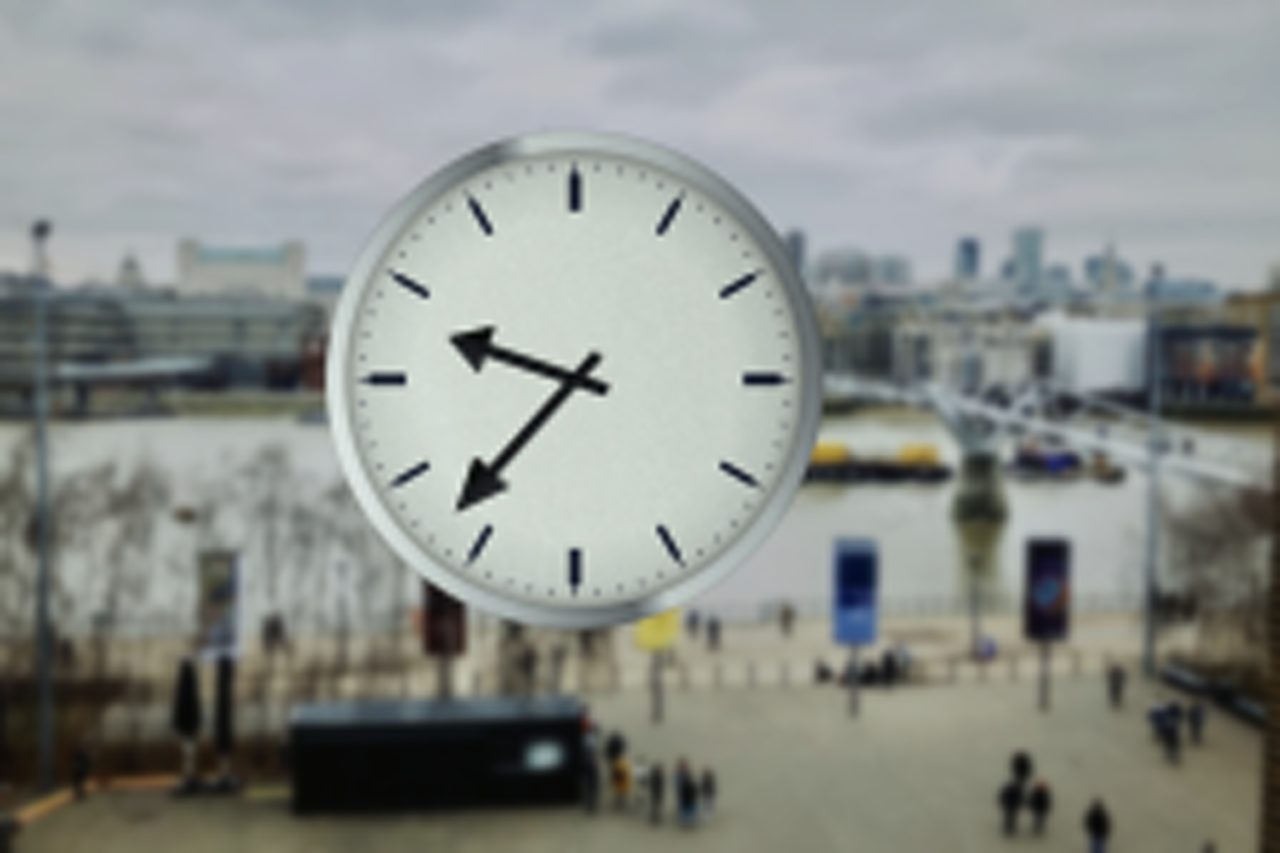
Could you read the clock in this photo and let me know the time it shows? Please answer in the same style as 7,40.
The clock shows 9,37
